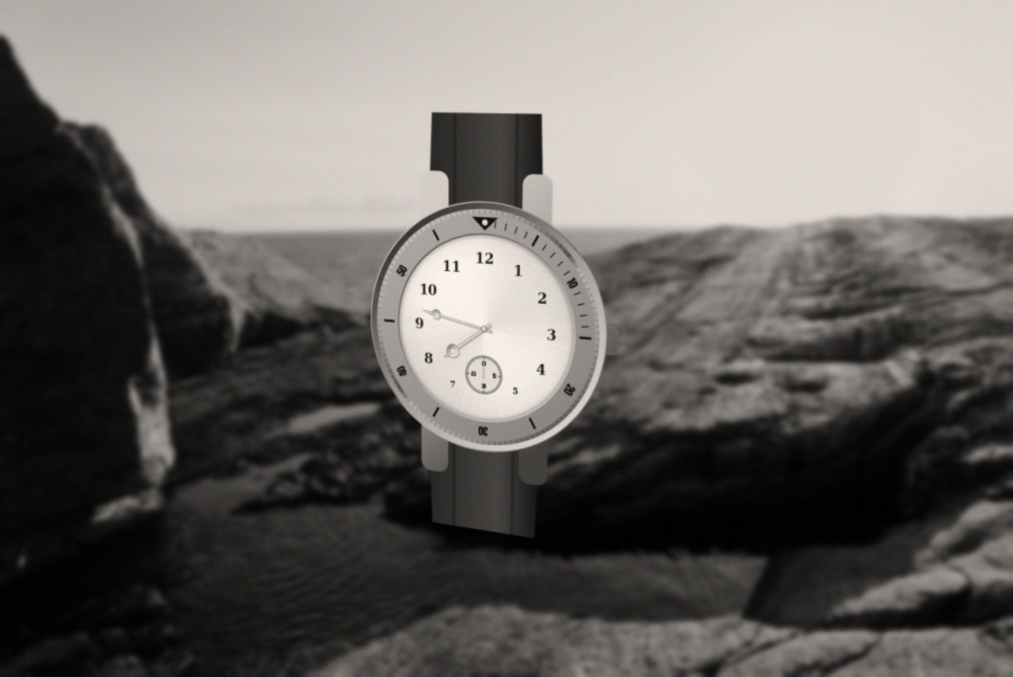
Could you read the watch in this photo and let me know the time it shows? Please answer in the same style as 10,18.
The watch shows 7,47
